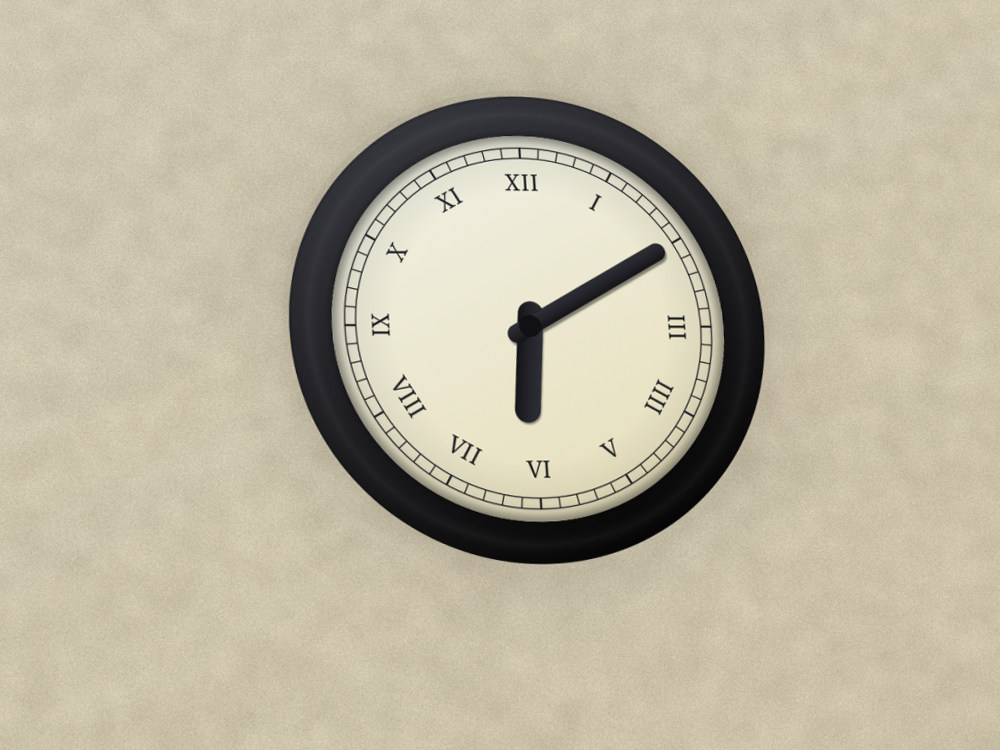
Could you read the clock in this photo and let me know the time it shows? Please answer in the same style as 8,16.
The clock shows 6,10
